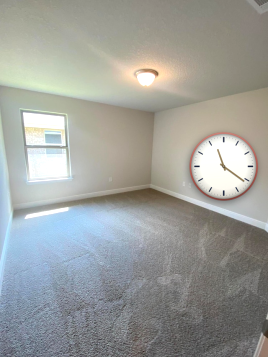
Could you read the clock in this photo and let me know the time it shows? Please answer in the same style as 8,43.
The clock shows 11,21
